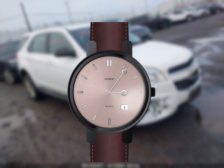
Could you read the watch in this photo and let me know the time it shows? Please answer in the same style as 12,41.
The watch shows 3,06
